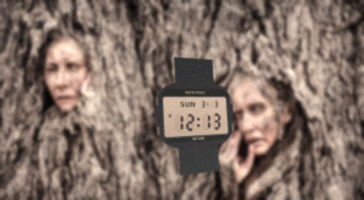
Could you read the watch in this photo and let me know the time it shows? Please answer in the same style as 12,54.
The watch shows 12,13
